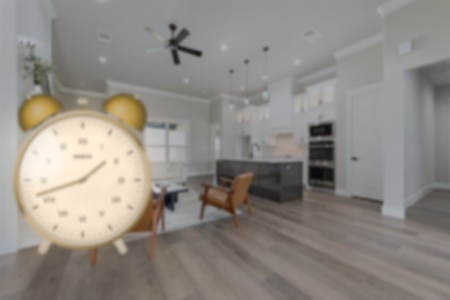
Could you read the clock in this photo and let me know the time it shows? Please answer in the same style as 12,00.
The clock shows 1,42
